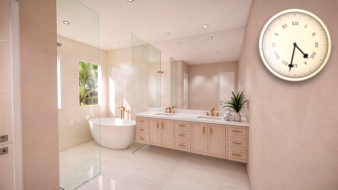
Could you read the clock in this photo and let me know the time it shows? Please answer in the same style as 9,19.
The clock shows 4,32
